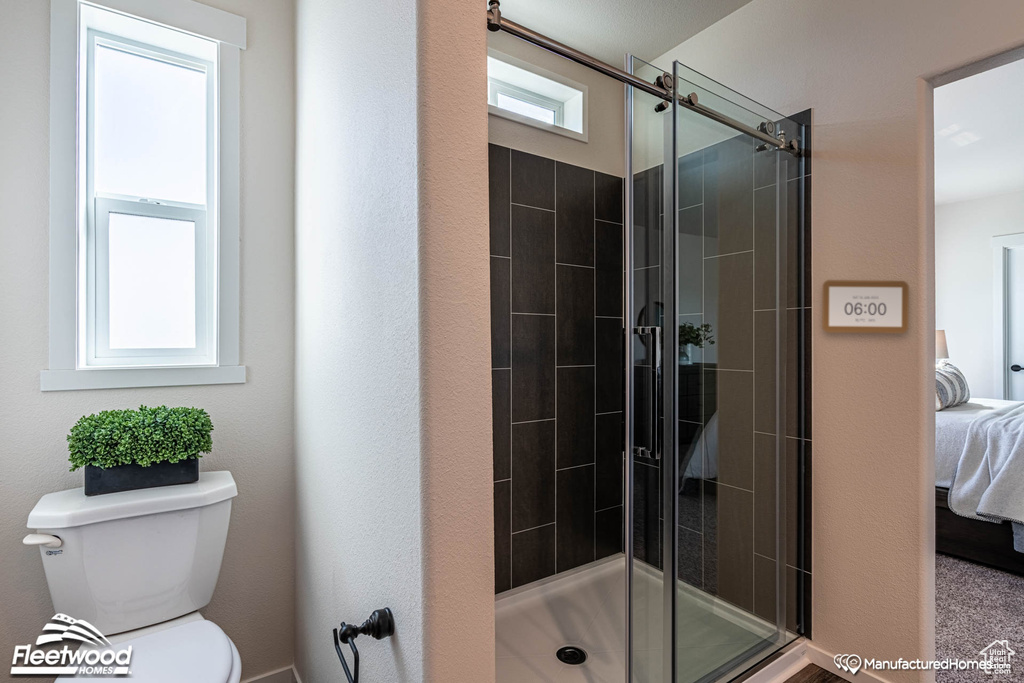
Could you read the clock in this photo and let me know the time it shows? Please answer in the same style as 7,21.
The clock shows 6,00
